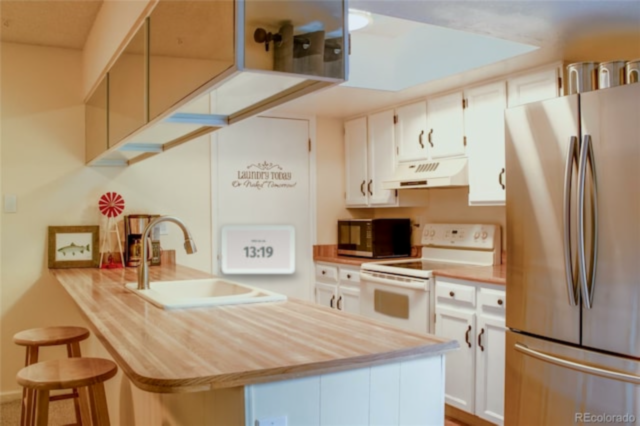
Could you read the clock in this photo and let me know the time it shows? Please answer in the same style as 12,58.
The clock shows 13,19
